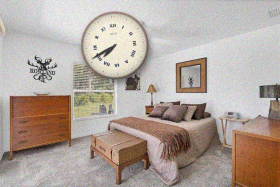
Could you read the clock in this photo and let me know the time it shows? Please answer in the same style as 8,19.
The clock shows 7,41
